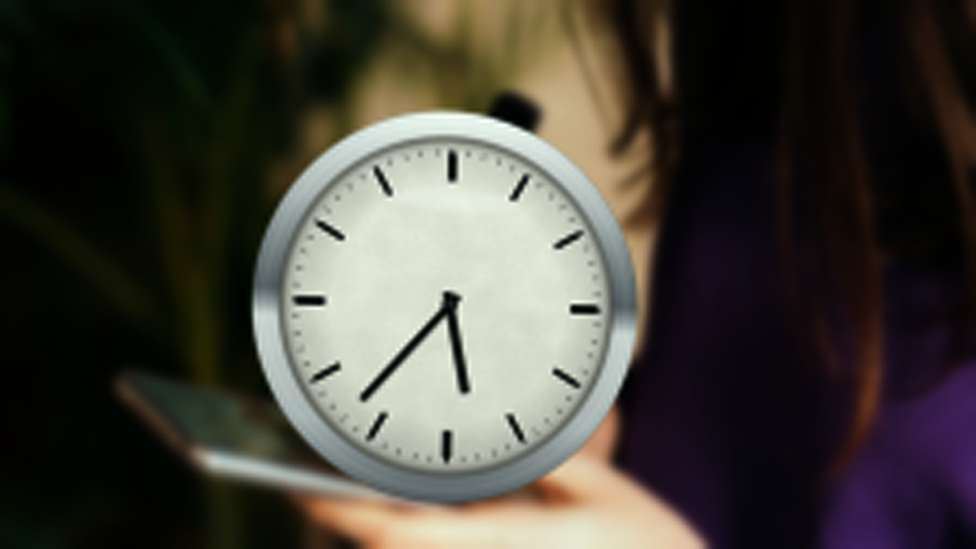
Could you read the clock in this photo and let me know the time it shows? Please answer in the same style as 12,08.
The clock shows 5,37
